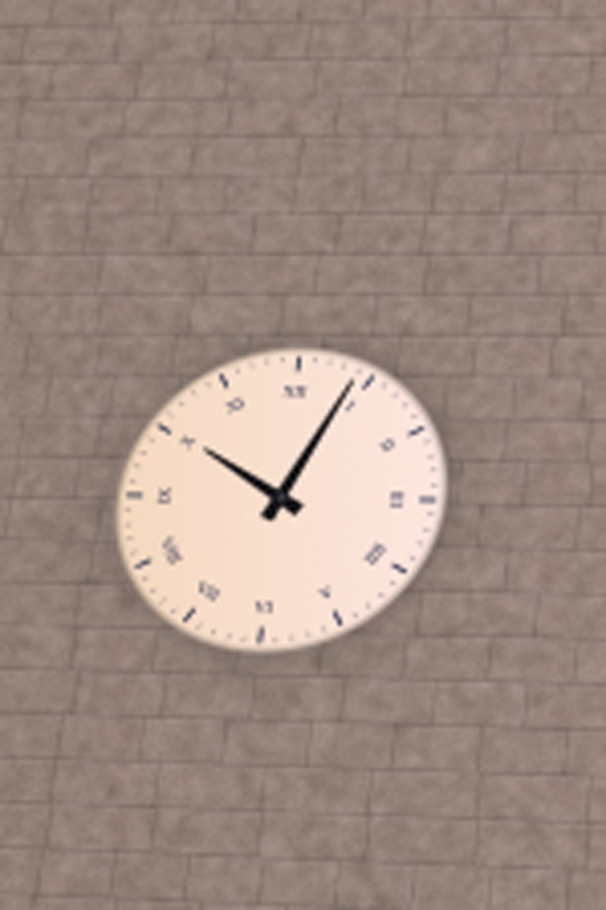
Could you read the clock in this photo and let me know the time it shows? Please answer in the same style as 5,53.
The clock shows 10,04
